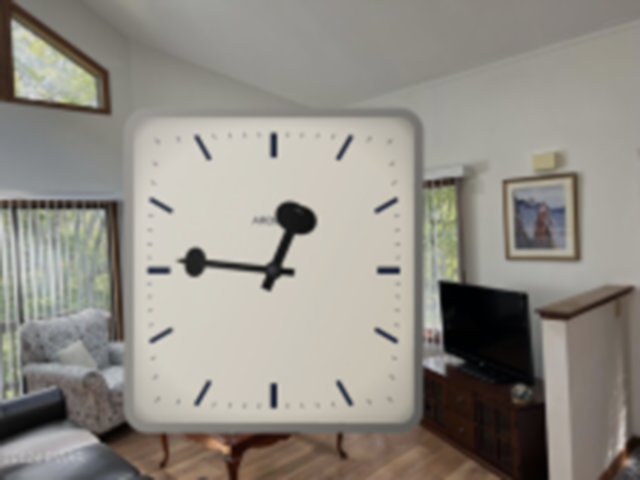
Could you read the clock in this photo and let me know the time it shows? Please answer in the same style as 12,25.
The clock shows 12,46
